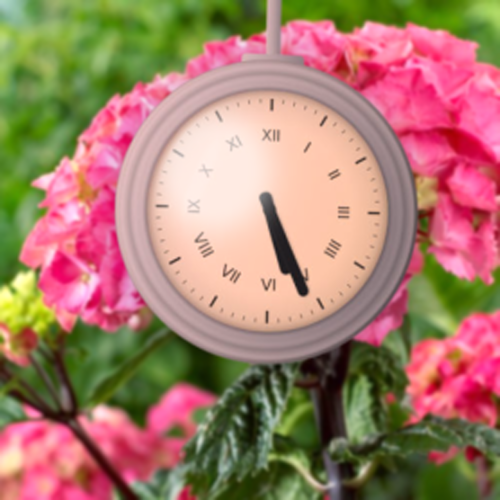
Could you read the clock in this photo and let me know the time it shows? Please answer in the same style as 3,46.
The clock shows 5,26
